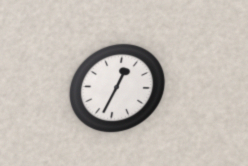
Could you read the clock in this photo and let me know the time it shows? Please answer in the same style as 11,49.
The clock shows 12,33
